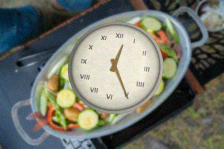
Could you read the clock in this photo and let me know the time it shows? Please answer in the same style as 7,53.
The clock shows 12,25
